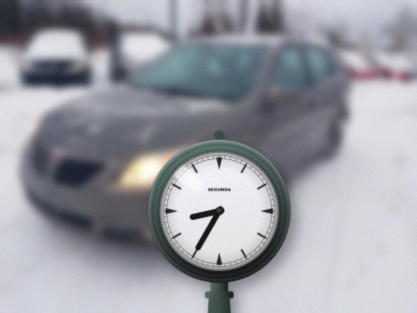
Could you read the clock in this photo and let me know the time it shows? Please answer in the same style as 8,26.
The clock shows 8,35
